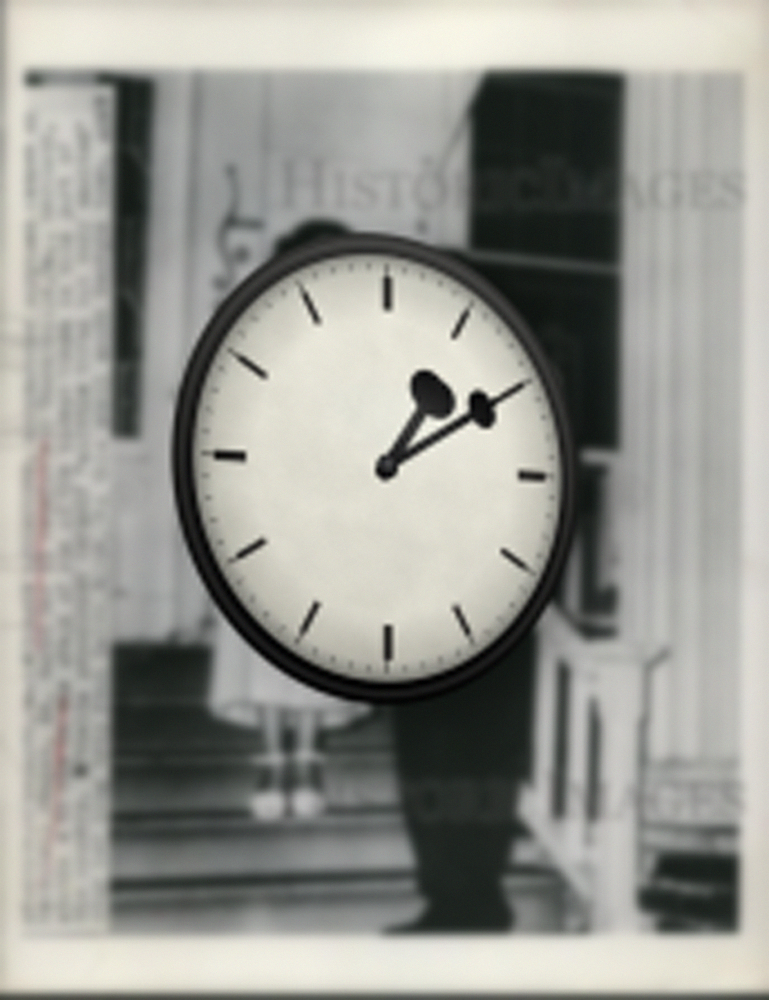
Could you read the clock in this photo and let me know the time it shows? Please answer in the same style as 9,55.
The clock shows 1,10
